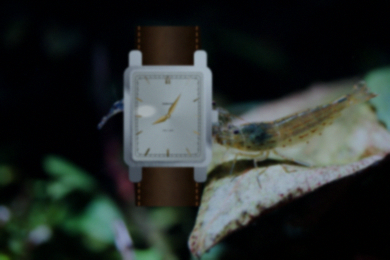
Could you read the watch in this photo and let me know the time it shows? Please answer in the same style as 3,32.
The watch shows 8,05
